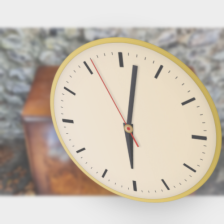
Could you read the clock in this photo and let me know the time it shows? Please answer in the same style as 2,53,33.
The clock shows 6,01,56
